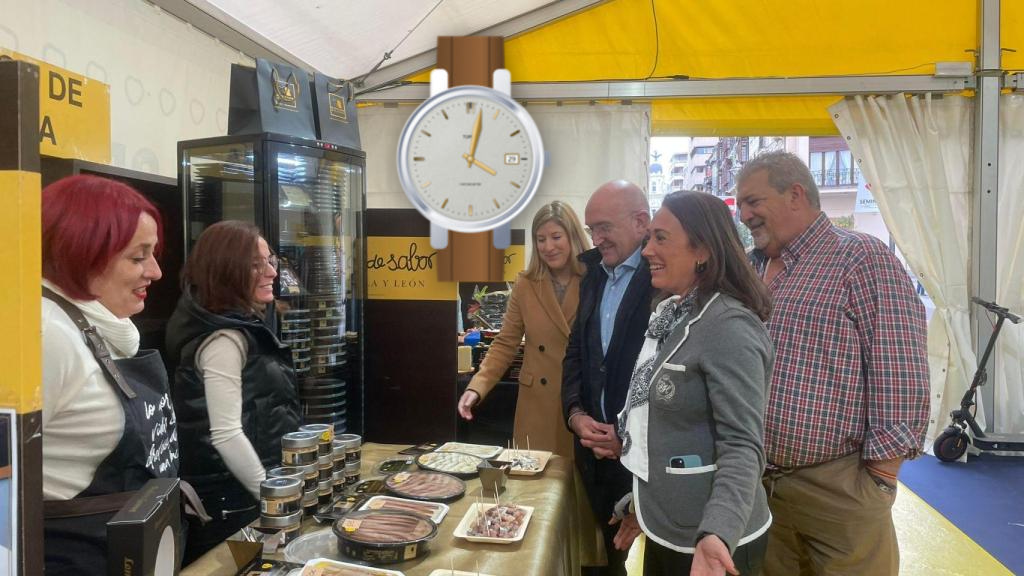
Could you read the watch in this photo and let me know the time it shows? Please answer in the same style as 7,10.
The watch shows 4,02
